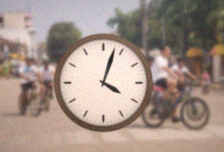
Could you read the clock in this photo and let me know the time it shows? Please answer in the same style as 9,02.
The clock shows 4,03
